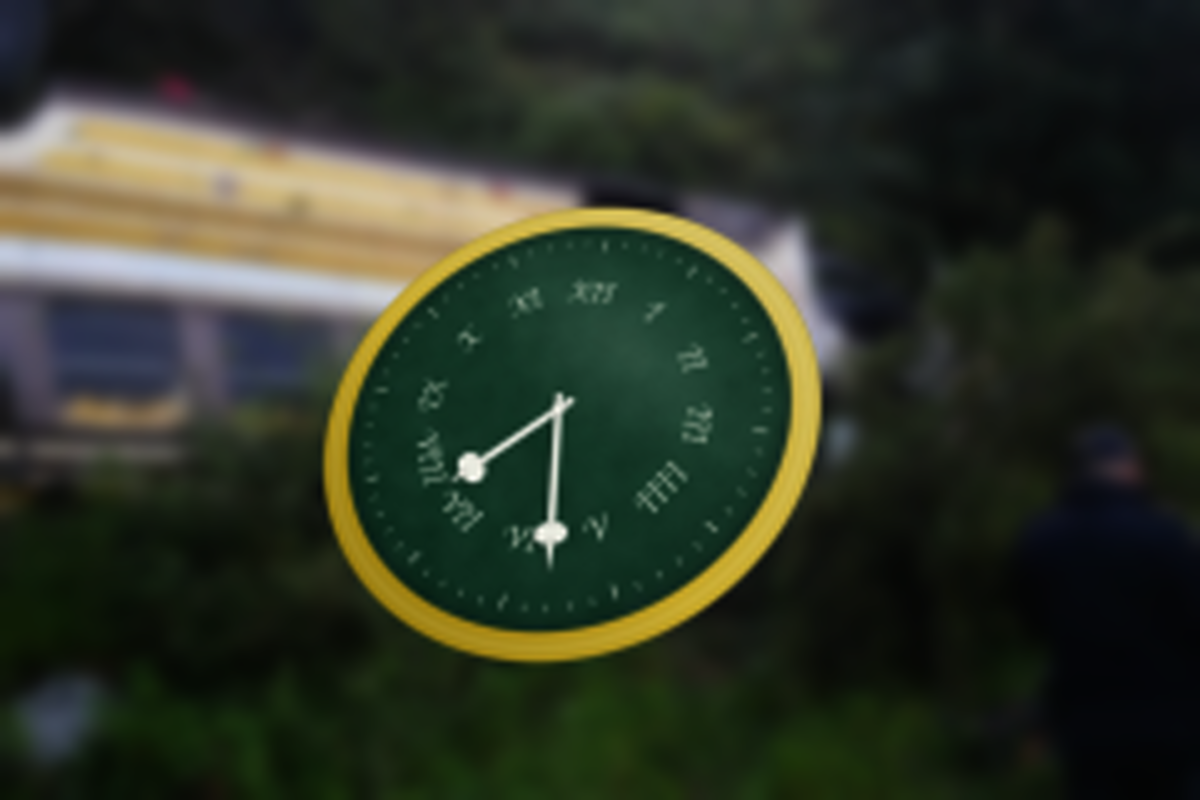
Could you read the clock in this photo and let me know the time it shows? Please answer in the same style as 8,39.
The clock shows 7,28
